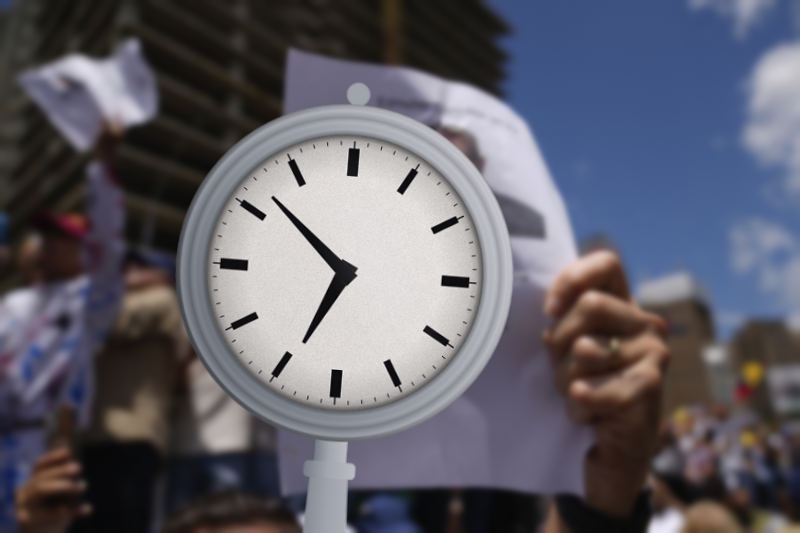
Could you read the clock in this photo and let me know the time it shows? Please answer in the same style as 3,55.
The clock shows 6,52
